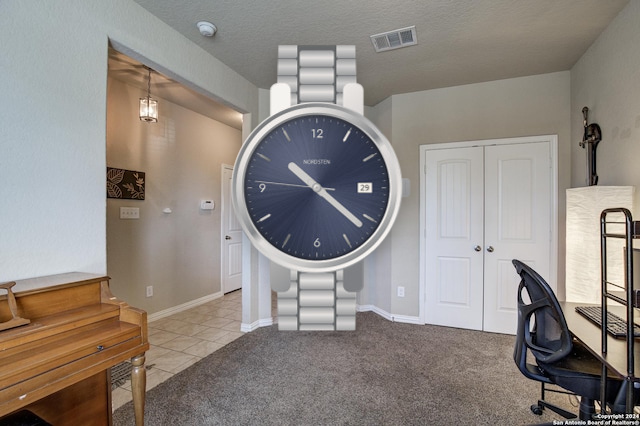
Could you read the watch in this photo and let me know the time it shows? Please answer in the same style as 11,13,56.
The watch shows 10,21,46
